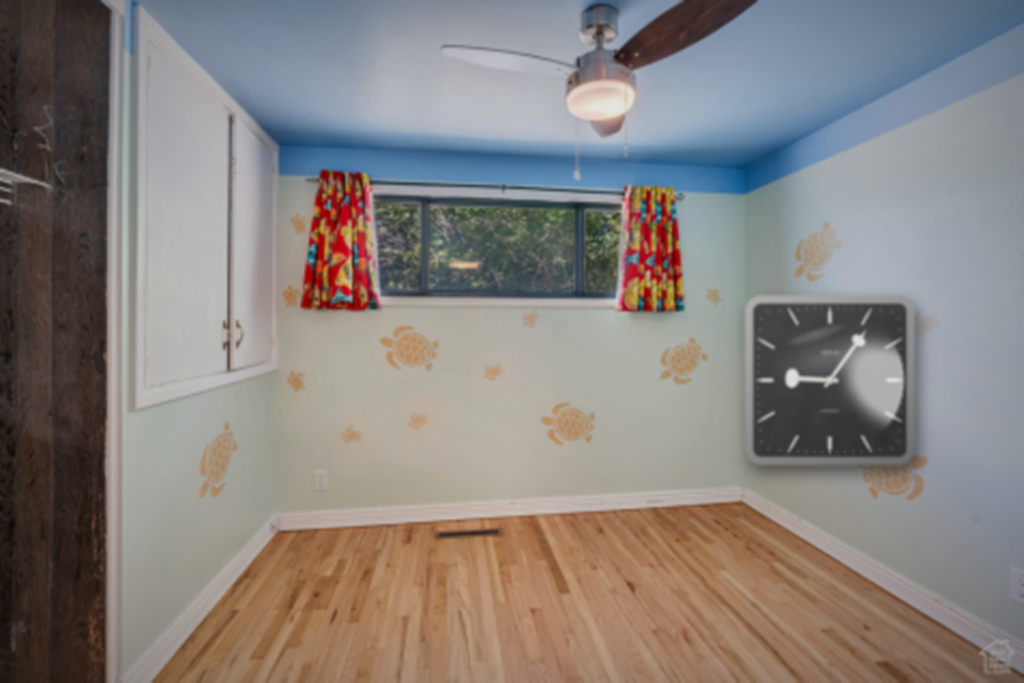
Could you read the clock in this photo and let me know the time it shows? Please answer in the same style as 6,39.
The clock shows 9,06
